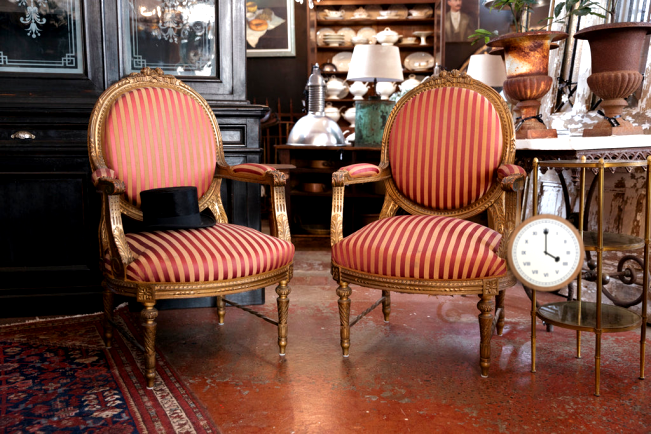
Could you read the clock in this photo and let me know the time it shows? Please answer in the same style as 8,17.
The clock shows 4,00
